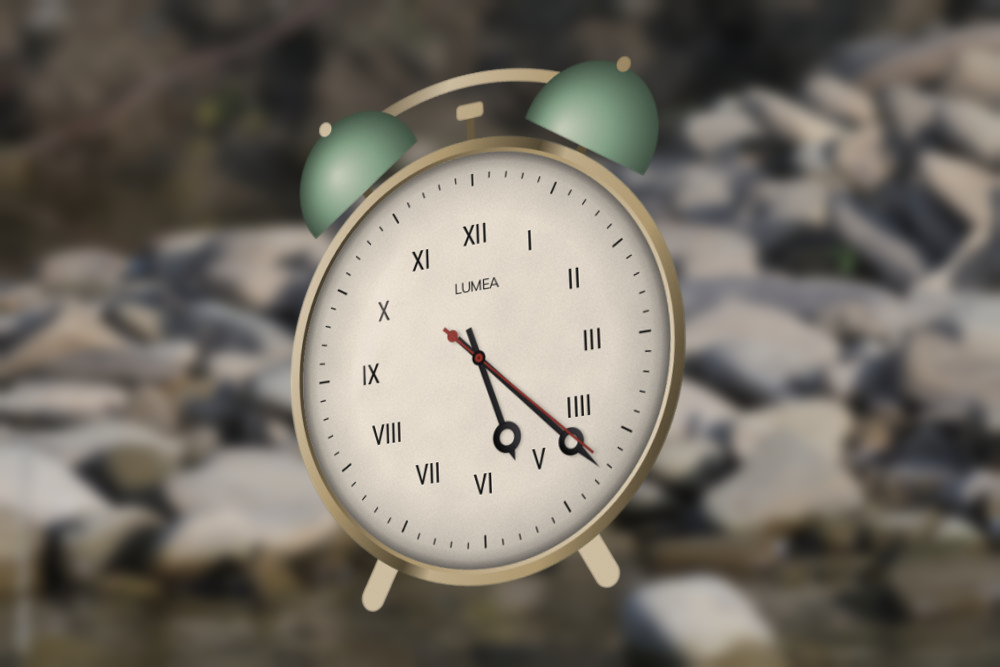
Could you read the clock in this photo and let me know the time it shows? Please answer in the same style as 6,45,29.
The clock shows 5,22,22
